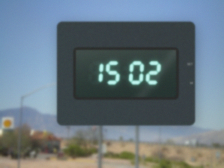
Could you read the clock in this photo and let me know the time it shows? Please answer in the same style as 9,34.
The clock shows 15,02
